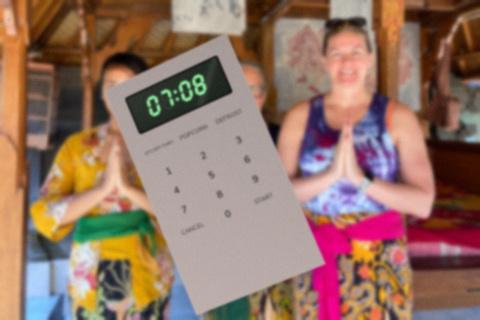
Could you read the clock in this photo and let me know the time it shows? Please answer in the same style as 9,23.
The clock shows 7,08
